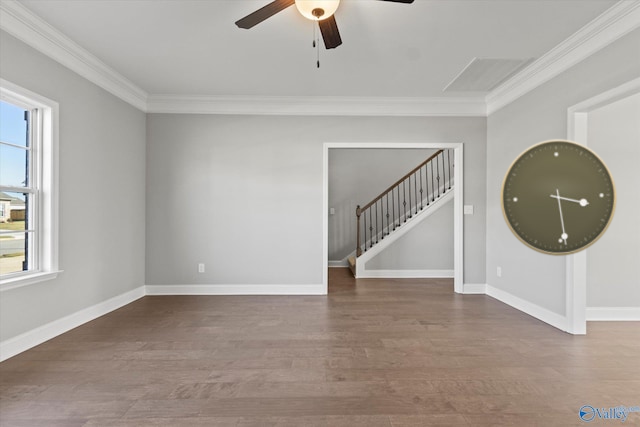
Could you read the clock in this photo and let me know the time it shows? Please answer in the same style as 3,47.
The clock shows 3,29
